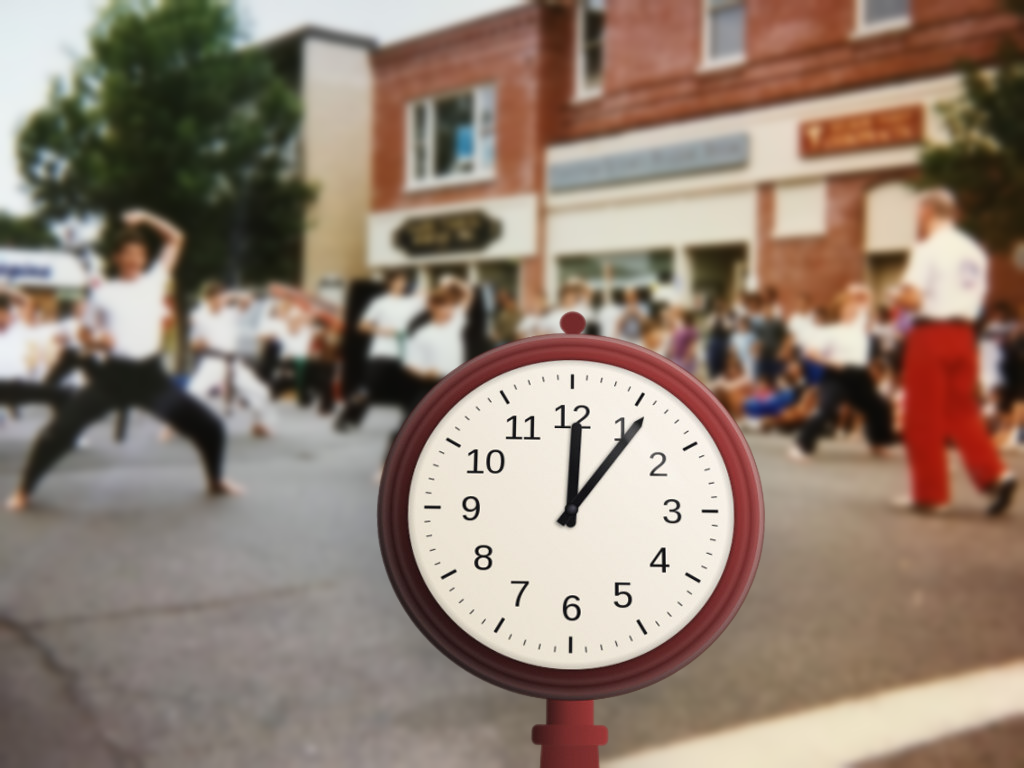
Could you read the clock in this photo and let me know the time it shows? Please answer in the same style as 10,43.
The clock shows 12,06
